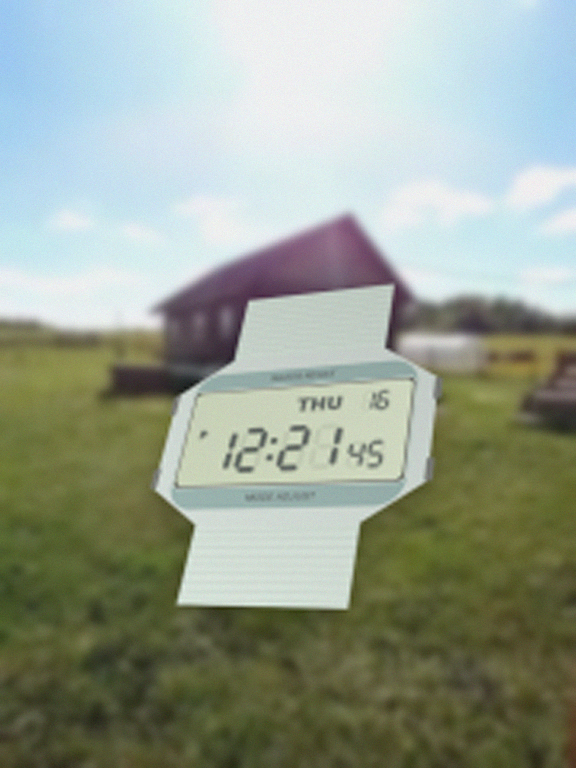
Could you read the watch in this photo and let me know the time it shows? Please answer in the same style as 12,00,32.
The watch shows 12,21,45
